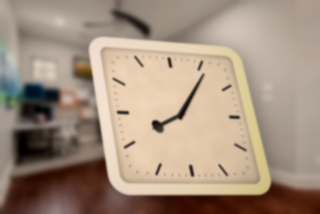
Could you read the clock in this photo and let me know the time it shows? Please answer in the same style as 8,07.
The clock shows 8,06
